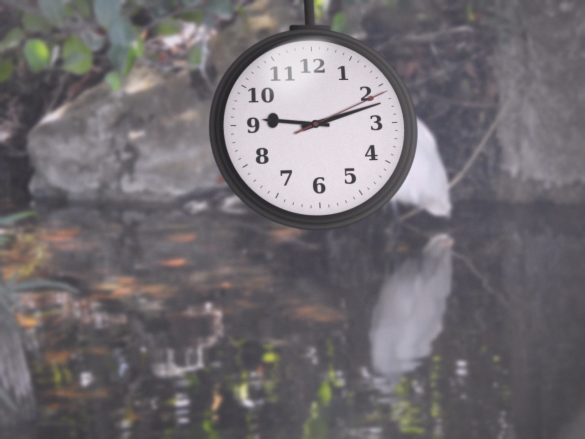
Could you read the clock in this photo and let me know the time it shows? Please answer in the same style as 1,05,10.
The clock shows 9,12,11
